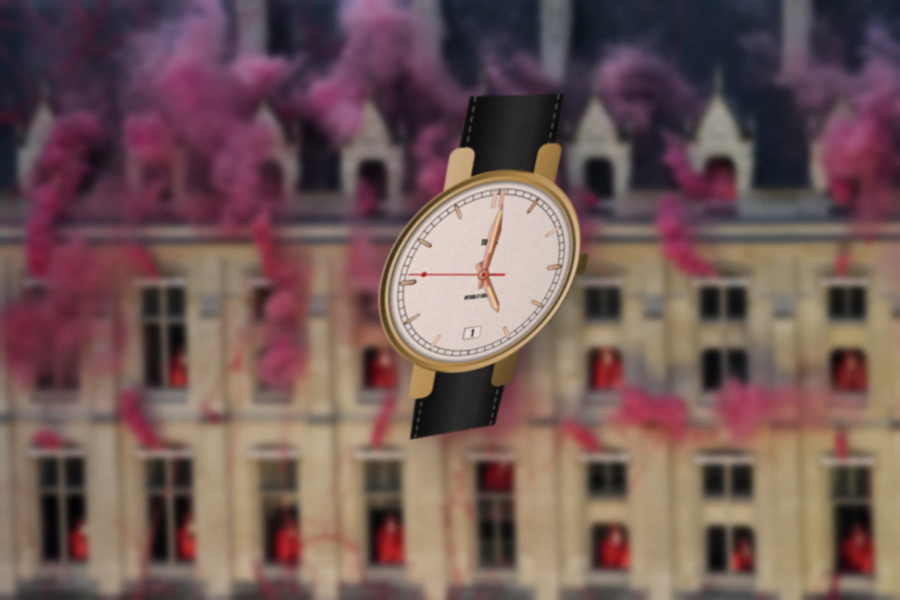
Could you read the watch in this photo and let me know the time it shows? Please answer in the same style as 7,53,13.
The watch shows 5,00,46
